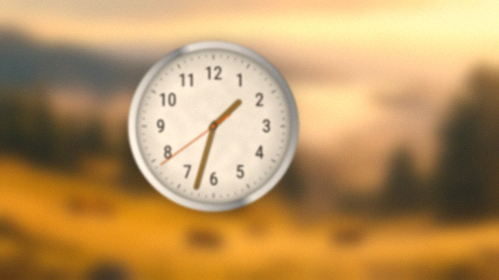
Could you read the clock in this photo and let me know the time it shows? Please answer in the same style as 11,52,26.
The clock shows 1,32,39
